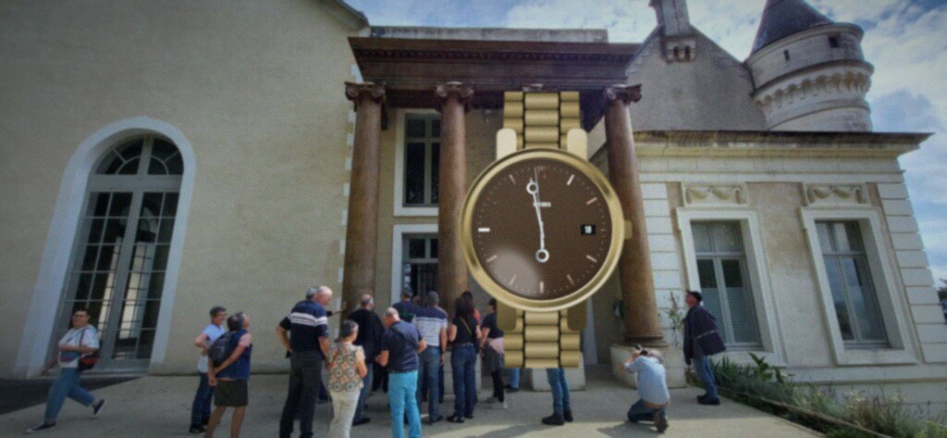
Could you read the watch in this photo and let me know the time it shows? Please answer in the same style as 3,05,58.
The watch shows 5,57,59
